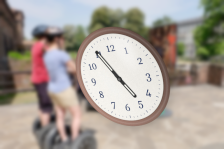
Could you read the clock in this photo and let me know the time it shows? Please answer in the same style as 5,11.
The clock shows 4,55
